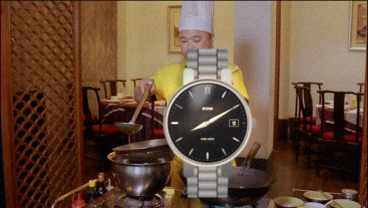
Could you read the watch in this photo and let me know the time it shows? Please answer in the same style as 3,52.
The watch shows 8,10
